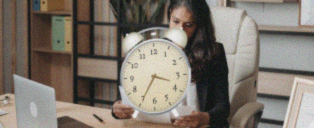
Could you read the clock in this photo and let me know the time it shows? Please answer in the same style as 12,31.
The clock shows 3,35
